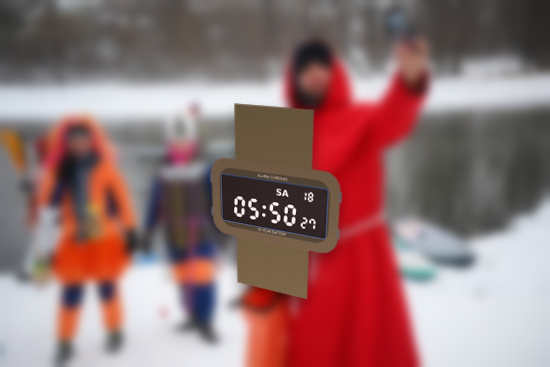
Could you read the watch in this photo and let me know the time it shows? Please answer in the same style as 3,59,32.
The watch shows 5,50,27
